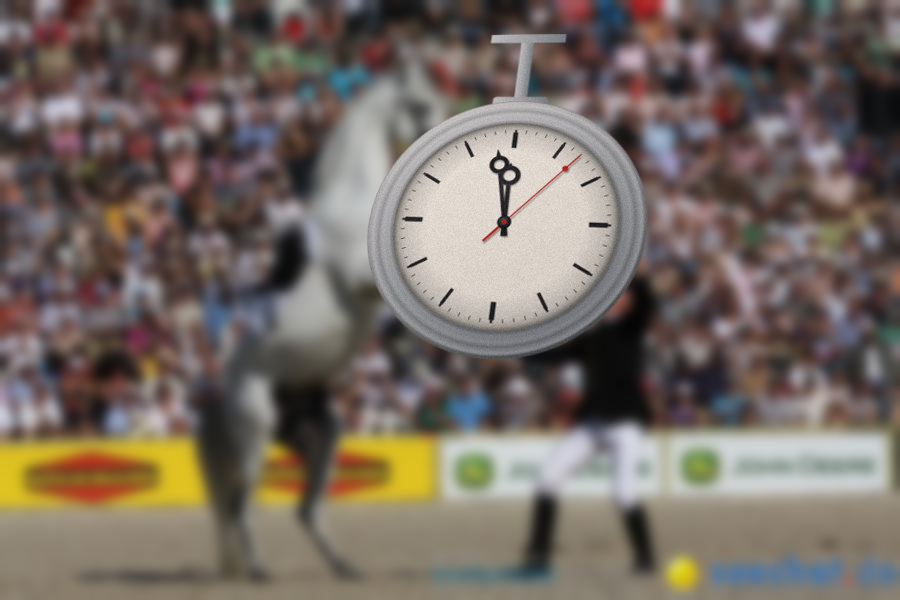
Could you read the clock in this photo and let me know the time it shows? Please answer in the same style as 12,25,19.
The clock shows 11,58,07
